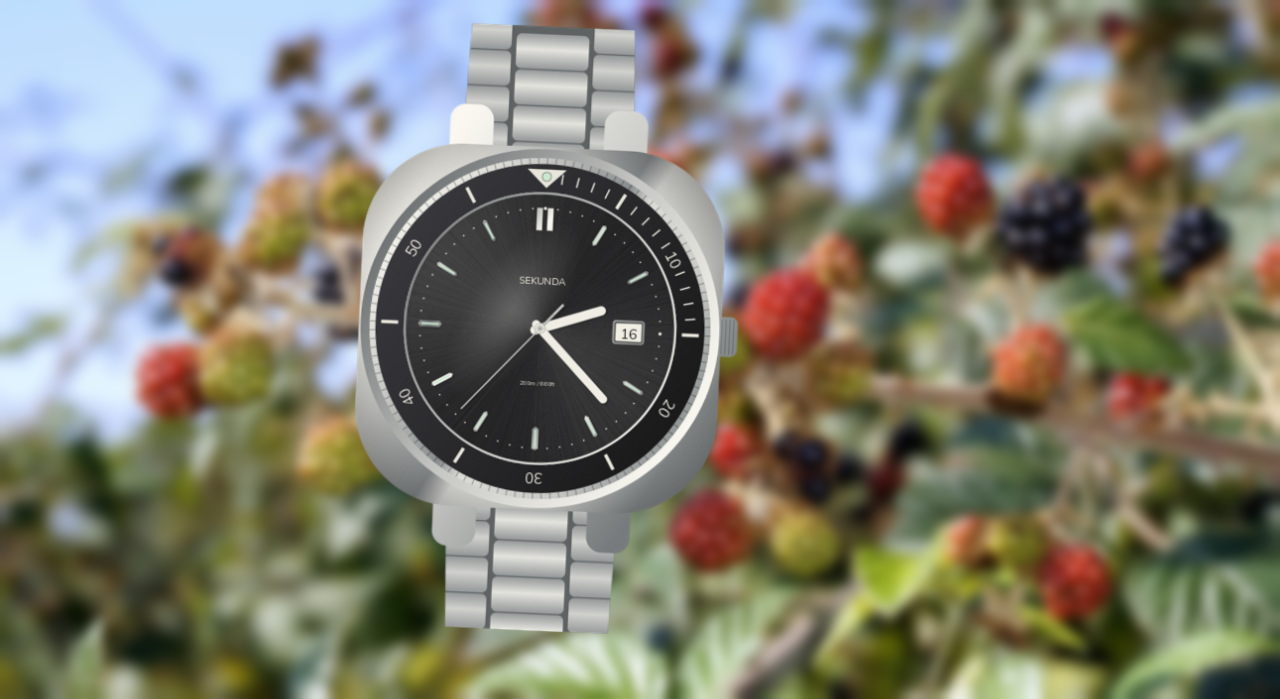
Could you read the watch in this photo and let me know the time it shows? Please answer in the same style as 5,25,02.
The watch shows 2,22,37
